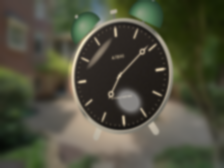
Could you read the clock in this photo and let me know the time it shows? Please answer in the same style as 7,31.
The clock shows 7,09
